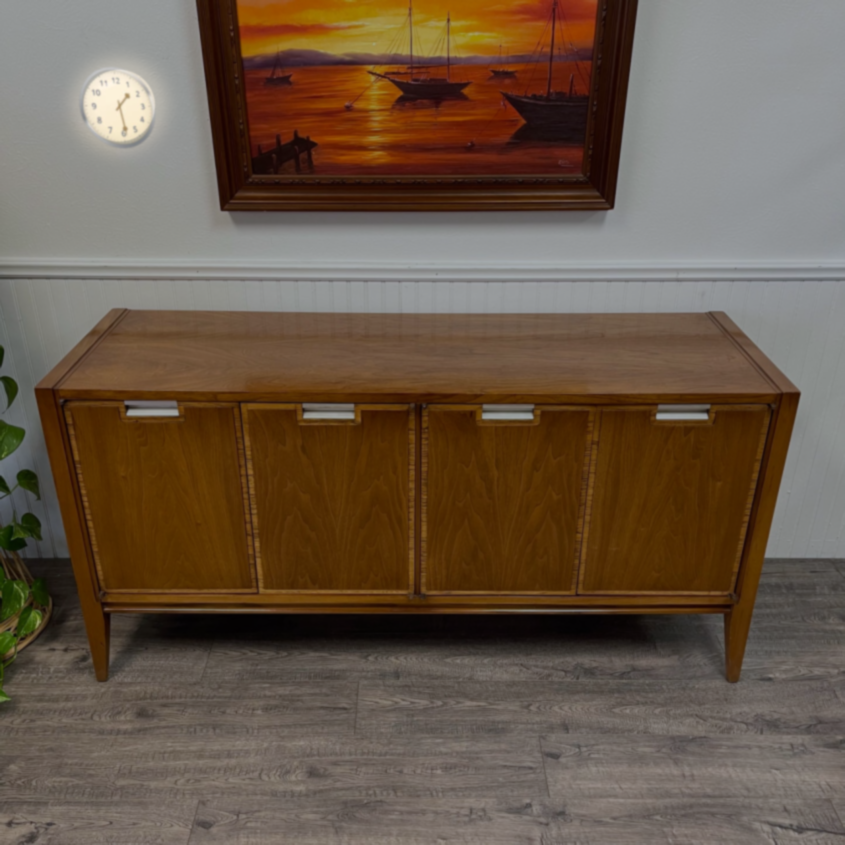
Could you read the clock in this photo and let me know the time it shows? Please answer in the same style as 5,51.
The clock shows 1,29
